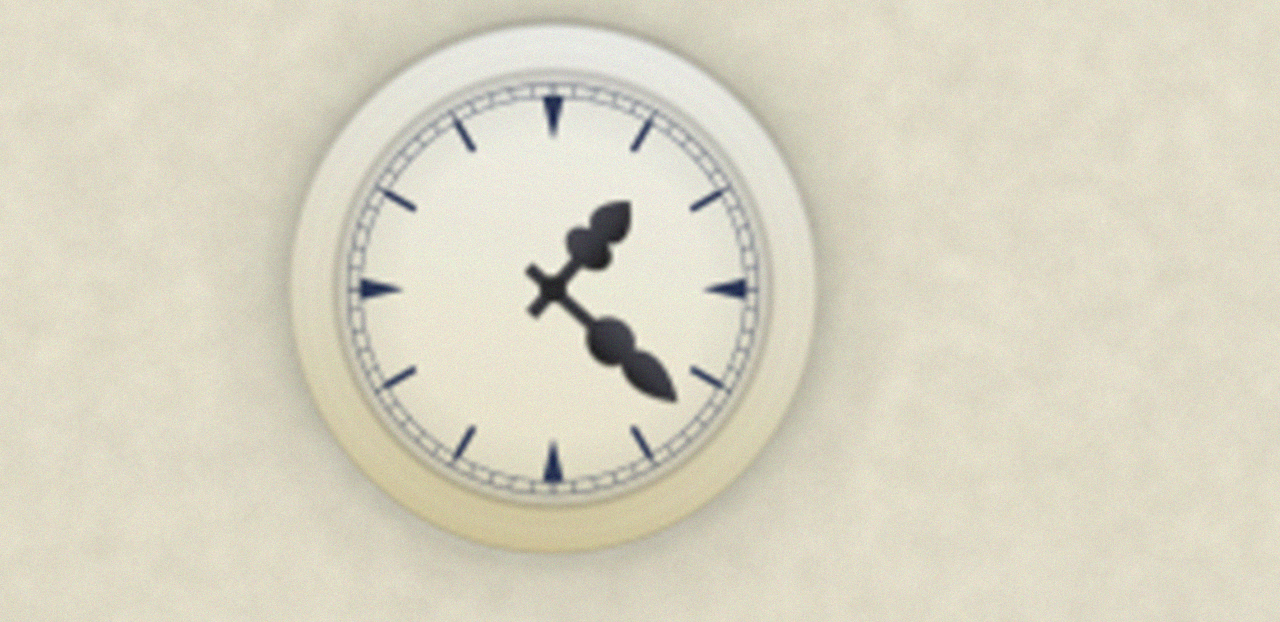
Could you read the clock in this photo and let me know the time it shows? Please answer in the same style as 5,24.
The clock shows 1,22
